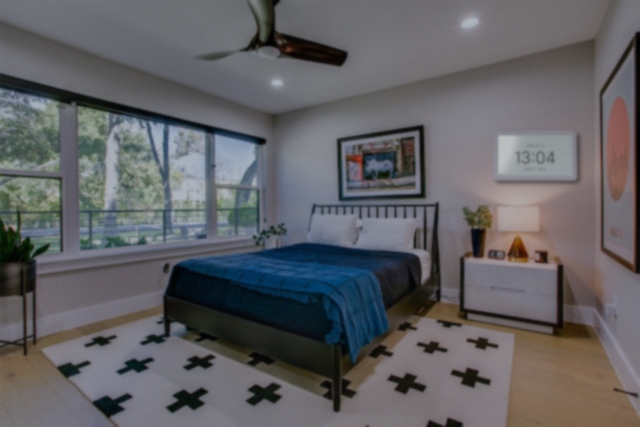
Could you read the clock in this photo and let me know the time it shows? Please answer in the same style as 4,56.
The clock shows 13,04
